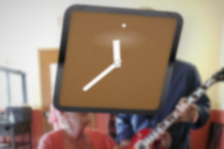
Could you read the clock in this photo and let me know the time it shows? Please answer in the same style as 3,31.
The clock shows 11,37
